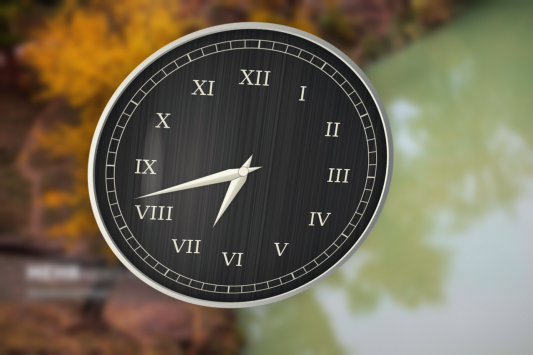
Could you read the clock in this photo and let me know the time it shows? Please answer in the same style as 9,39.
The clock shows 6,42
